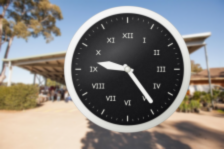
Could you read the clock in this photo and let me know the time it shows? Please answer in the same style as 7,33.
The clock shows 9,24
